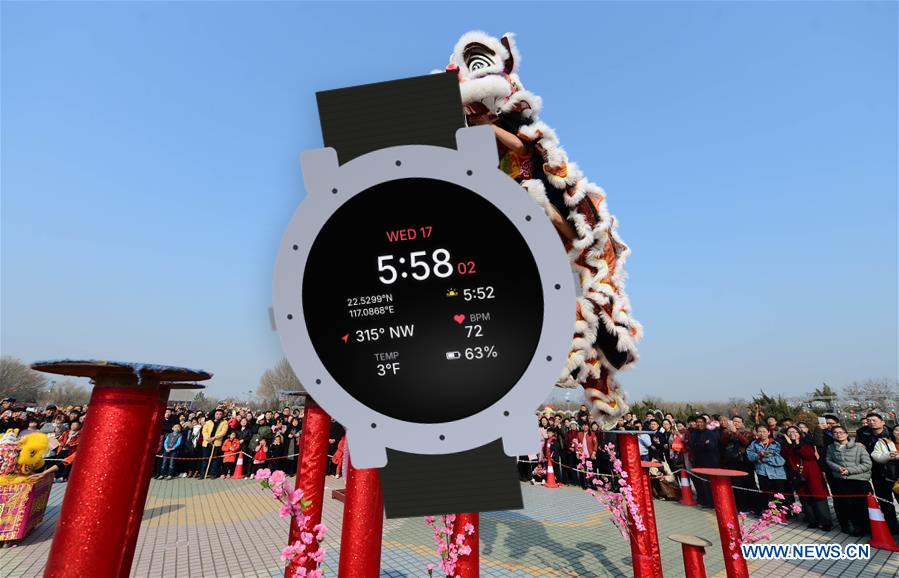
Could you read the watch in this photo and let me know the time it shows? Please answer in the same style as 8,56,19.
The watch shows 5,58,02
